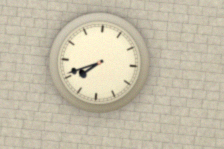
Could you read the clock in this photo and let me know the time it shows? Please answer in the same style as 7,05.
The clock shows 7,41
